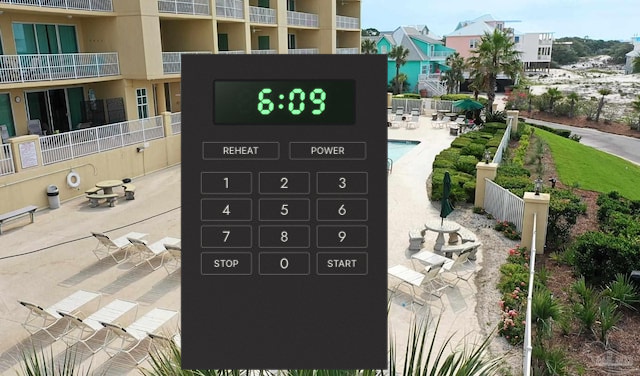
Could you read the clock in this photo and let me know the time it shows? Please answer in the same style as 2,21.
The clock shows 6,09
